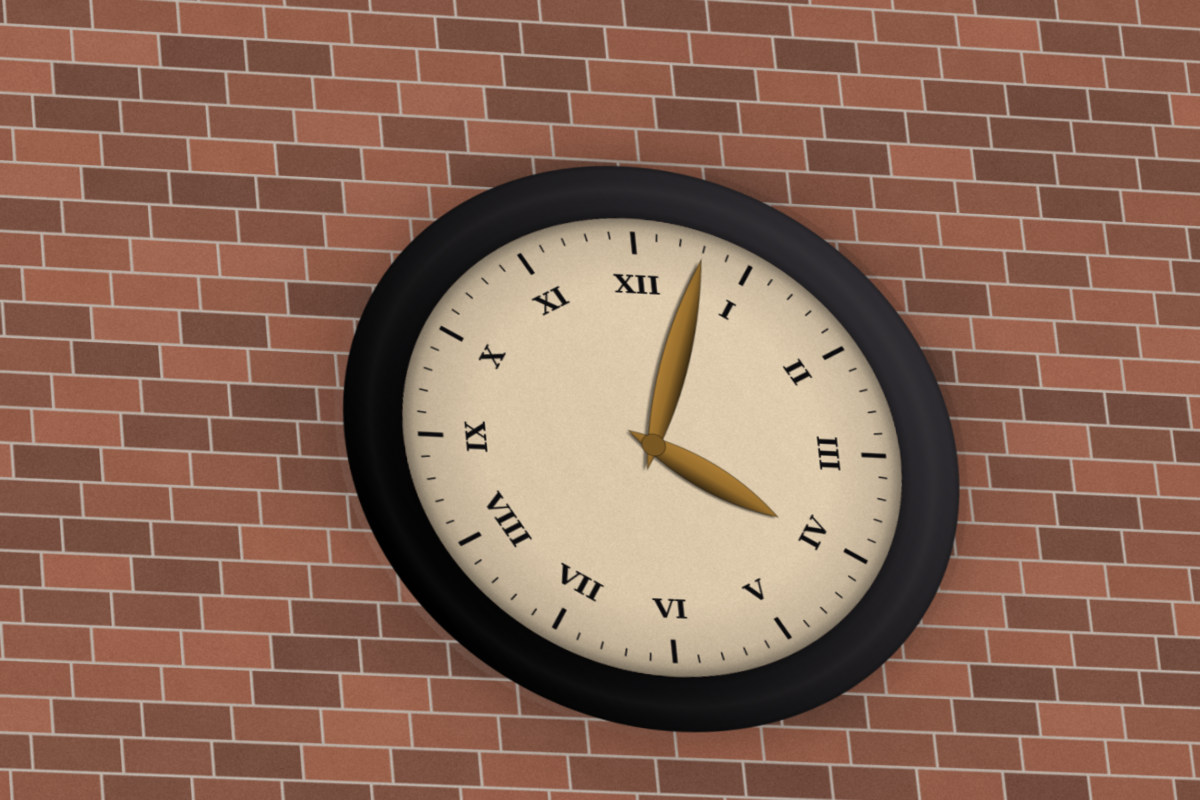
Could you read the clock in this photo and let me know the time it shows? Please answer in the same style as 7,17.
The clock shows 4,03
